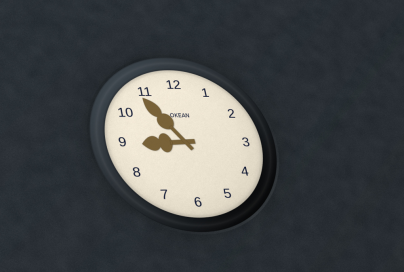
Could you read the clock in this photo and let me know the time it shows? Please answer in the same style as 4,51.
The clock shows 8,54
